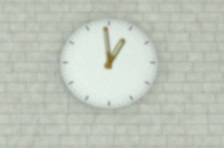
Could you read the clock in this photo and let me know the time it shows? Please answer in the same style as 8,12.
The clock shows 12,59
